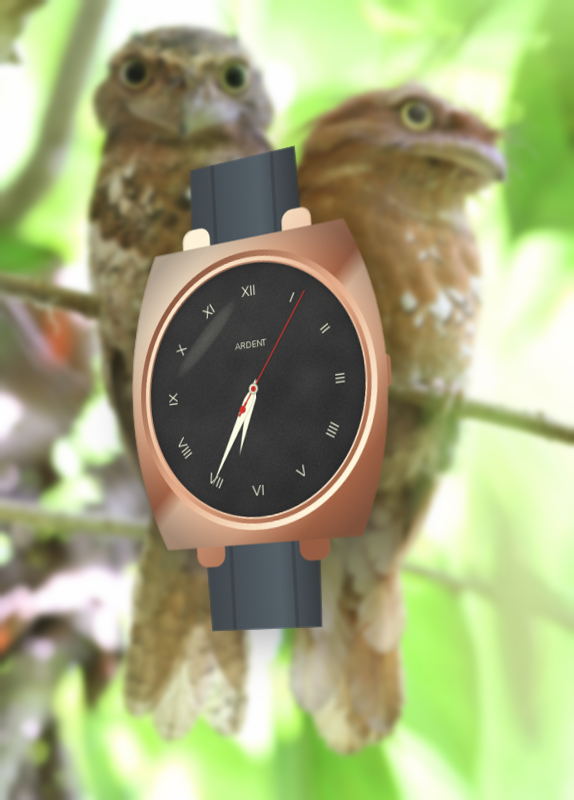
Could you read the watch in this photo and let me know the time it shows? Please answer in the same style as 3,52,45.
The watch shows 6,35,06
